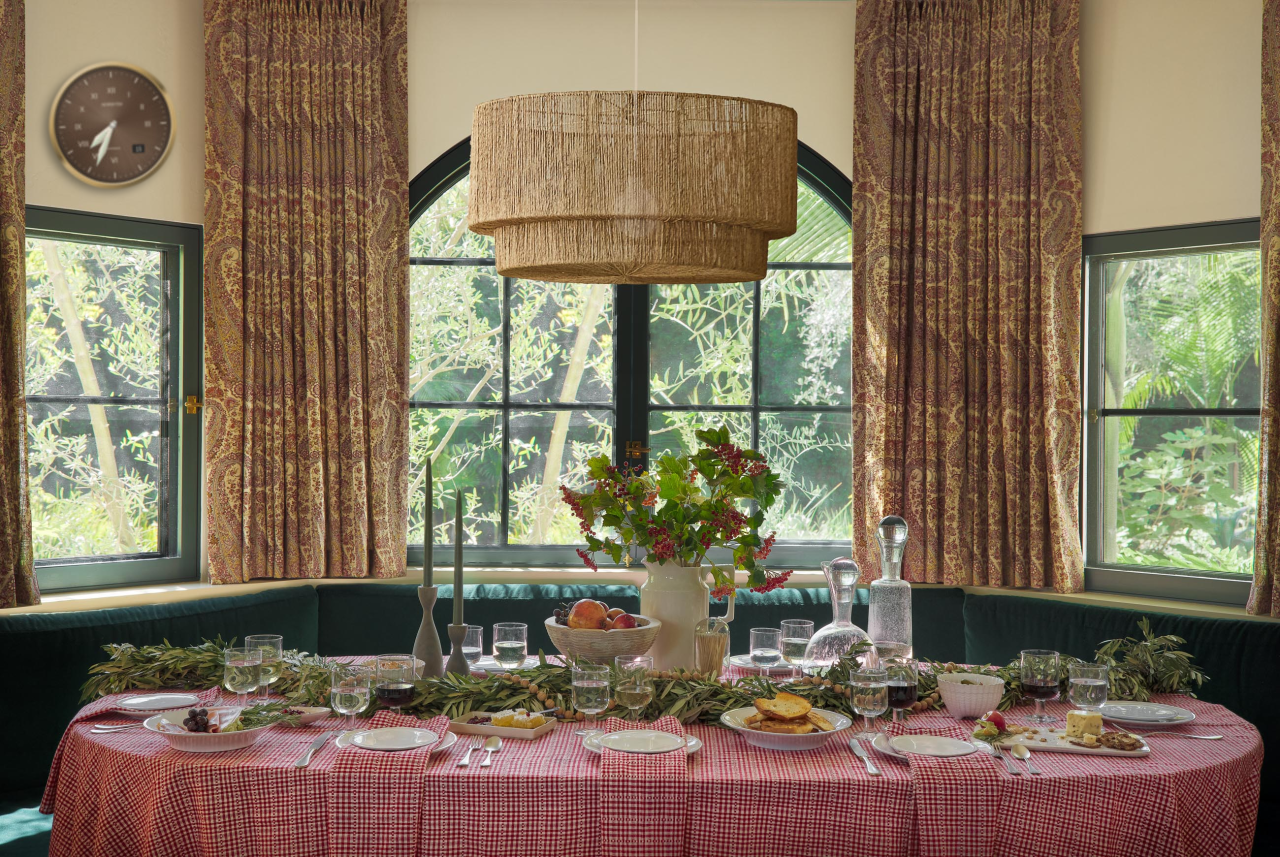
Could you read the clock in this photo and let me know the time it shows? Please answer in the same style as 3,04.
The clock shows 7,34
